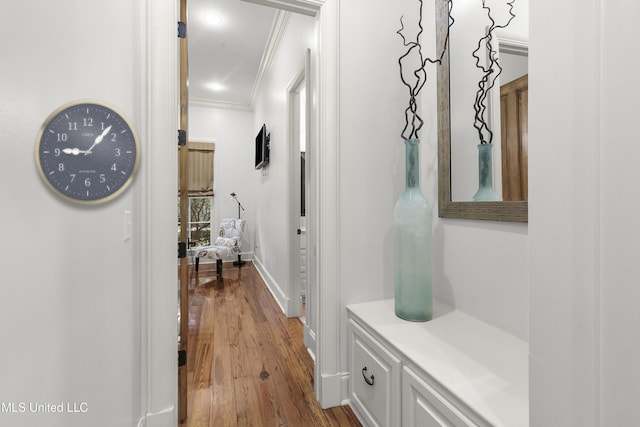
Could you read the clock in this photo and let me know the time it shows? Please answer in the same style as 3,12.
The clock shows 9,07
